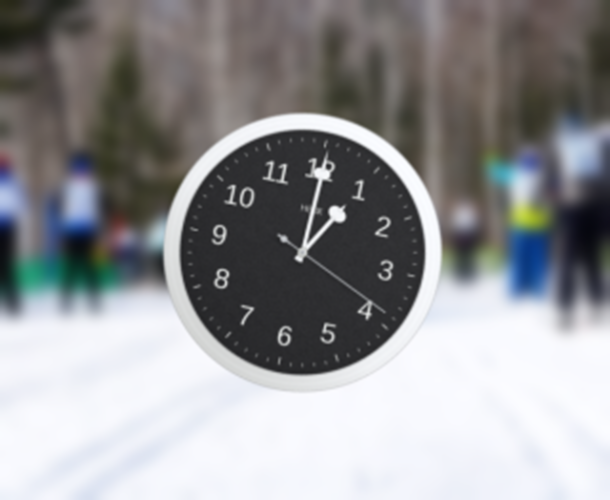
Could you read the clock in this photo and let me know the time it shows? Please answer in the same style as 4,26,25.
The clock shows 1,00,19
